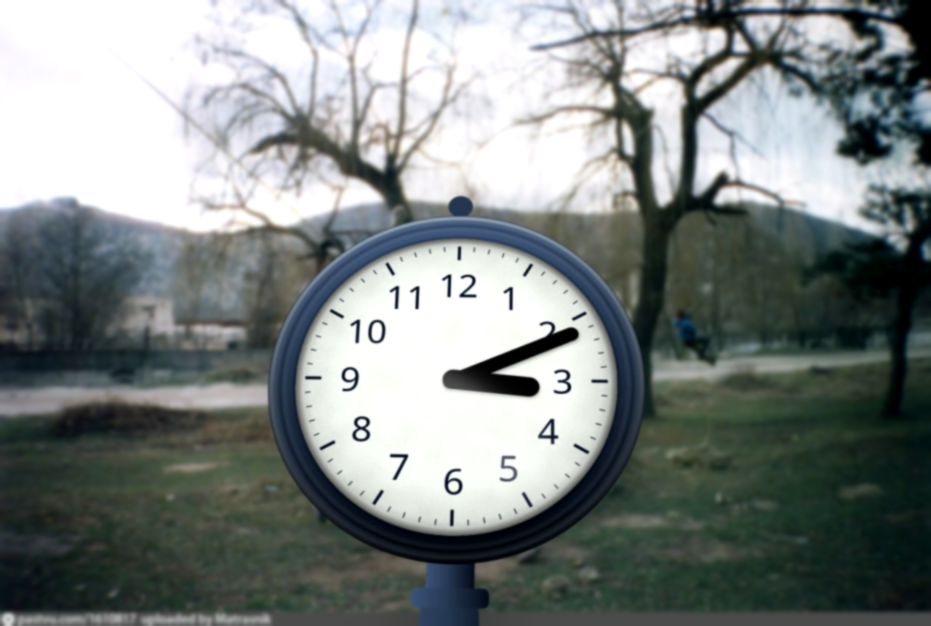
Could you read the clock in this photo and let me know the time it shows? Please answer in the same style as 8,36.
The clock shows 3,11
